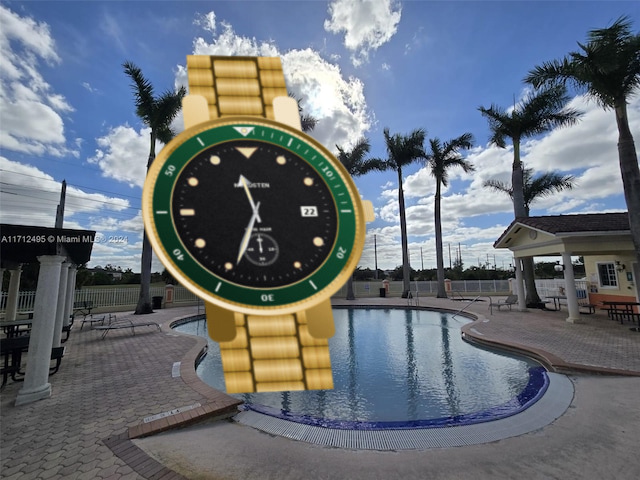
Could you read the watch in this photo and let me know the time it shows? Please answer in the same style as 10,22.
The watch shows 11,34
